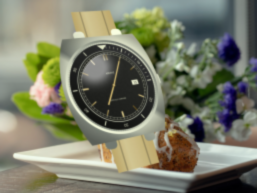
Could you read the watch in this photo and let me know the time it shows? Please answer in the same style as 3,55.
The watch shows 7,05
